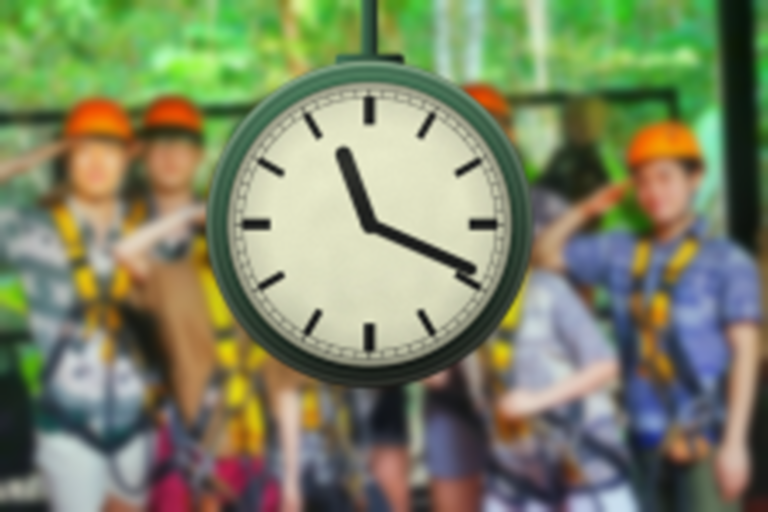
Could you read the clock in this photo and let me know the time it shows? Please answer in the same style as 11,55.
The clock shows 11,19
